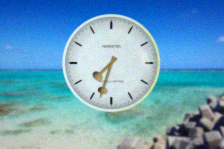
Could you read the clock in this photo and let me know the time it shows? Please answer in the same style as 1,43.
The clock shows 7,33
